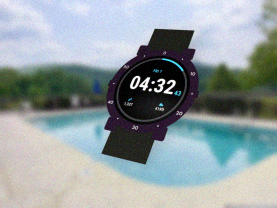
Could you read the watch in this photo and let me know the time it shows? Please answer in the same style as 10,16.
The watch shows 4,32
